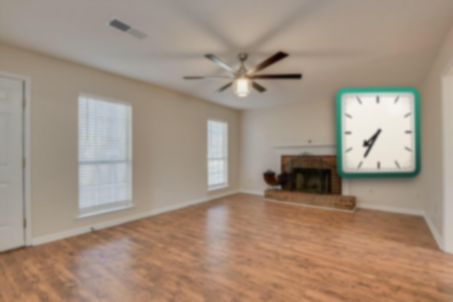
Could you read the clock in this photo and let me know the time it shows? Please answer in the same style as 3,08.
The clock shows 7,35
